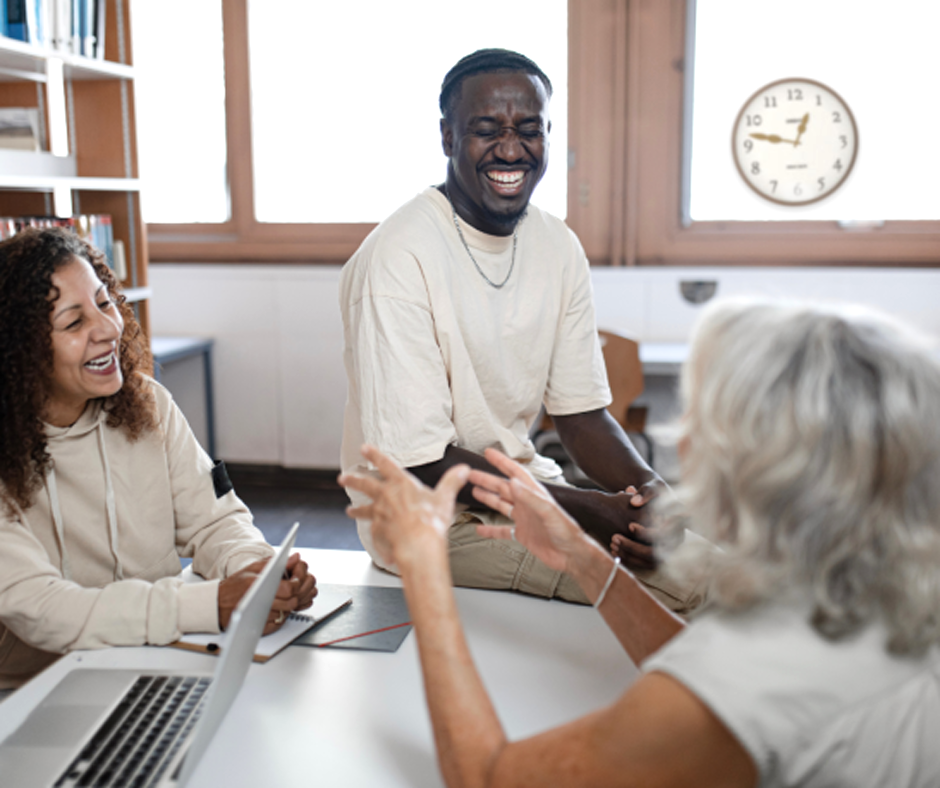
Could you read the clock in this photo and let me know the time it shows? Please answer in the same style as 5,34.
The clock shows 12,47
